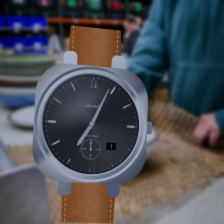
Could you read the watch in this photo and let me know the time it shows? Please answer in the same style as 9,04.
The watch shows 7,04
